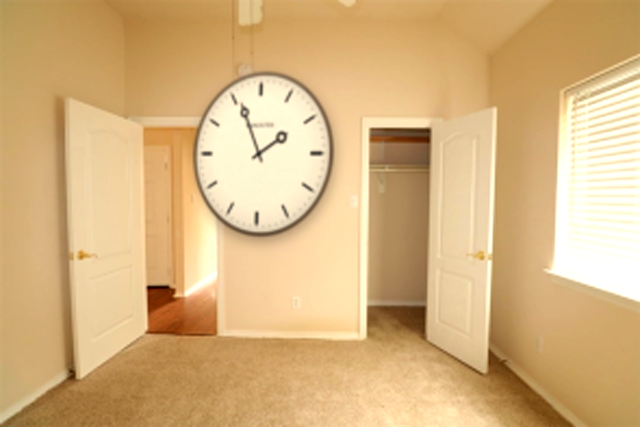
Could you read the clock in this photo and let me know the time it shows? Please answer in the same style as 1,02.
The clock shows 1,56
